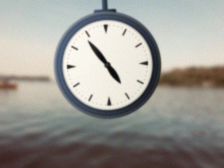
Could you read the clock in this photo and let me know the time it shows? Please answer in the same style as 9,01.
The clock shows 4,54
